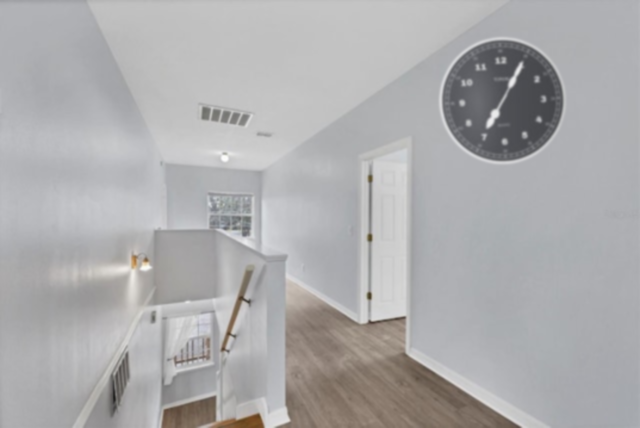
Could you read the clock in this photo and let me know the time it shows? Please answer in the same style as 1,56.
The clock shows 7,05
